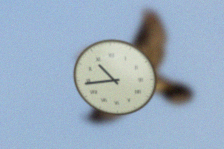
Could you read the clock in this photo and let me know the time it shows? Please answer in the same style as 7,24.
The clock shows 10,44
